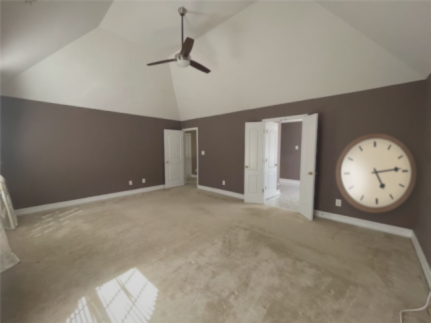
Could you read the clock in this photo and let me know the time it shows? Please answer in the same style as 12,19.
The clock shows 5,14
